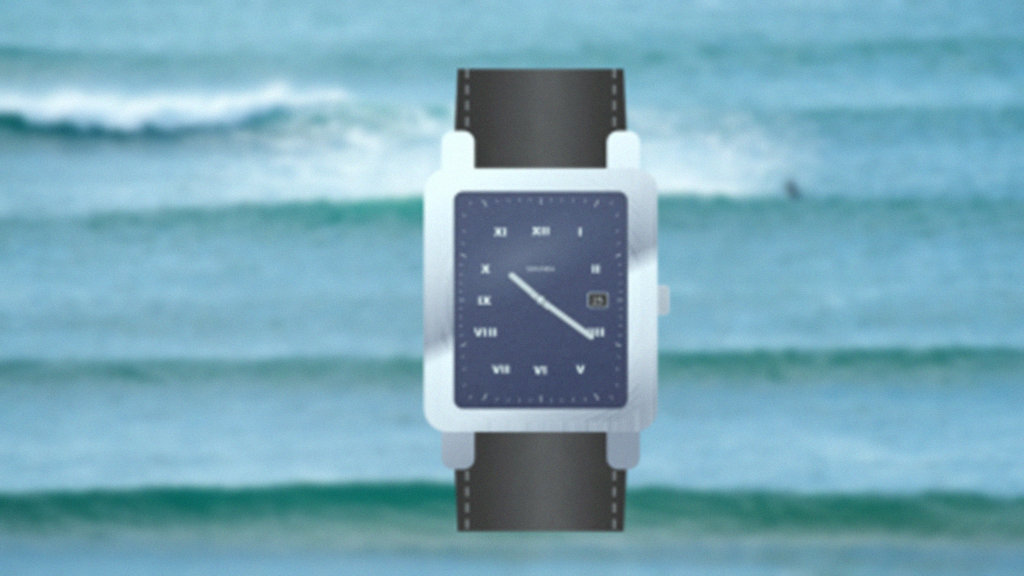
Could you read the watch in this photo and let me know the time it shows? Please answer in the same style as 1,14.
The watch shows 10,21
